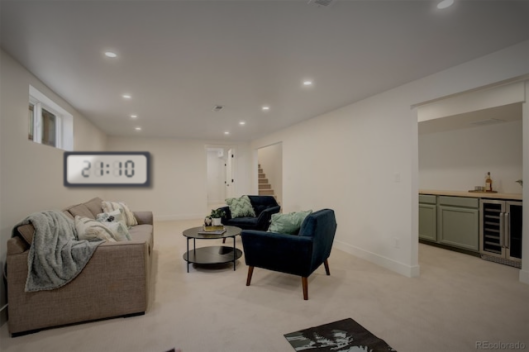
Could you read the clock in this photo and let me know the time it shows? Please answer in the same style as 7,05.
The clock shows 21,10
